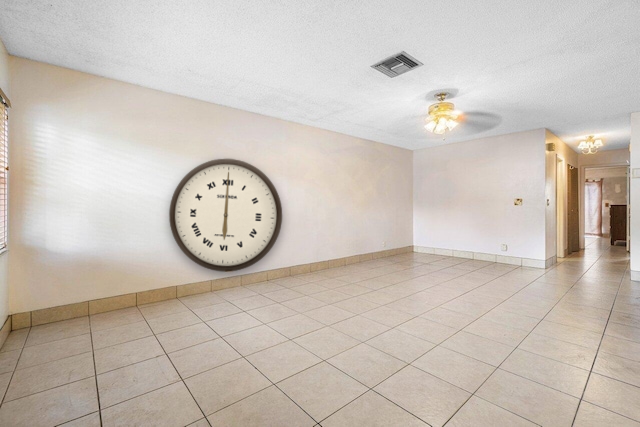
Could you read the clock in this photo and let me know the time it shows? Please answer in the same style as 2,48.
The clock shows 6,00
